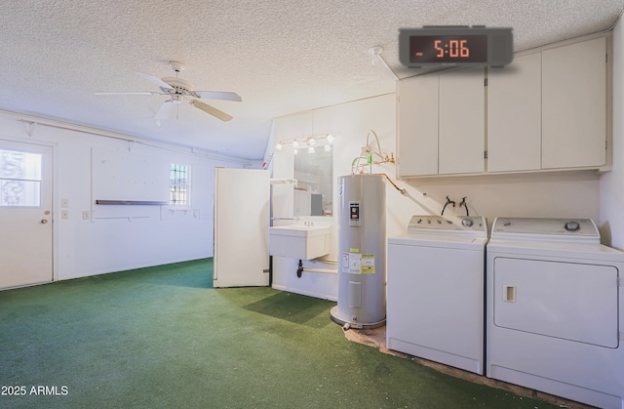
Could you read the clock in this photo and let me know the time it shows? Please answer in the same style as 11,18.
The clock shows 5,06
